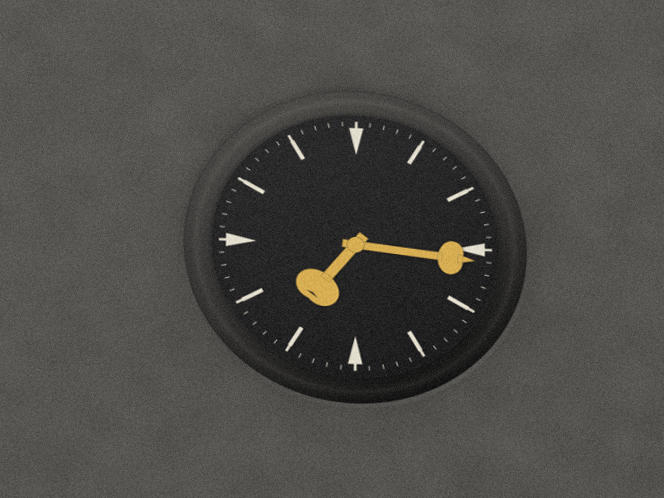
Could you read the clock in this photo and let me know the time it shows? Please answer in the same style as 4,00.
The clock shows 7,16
